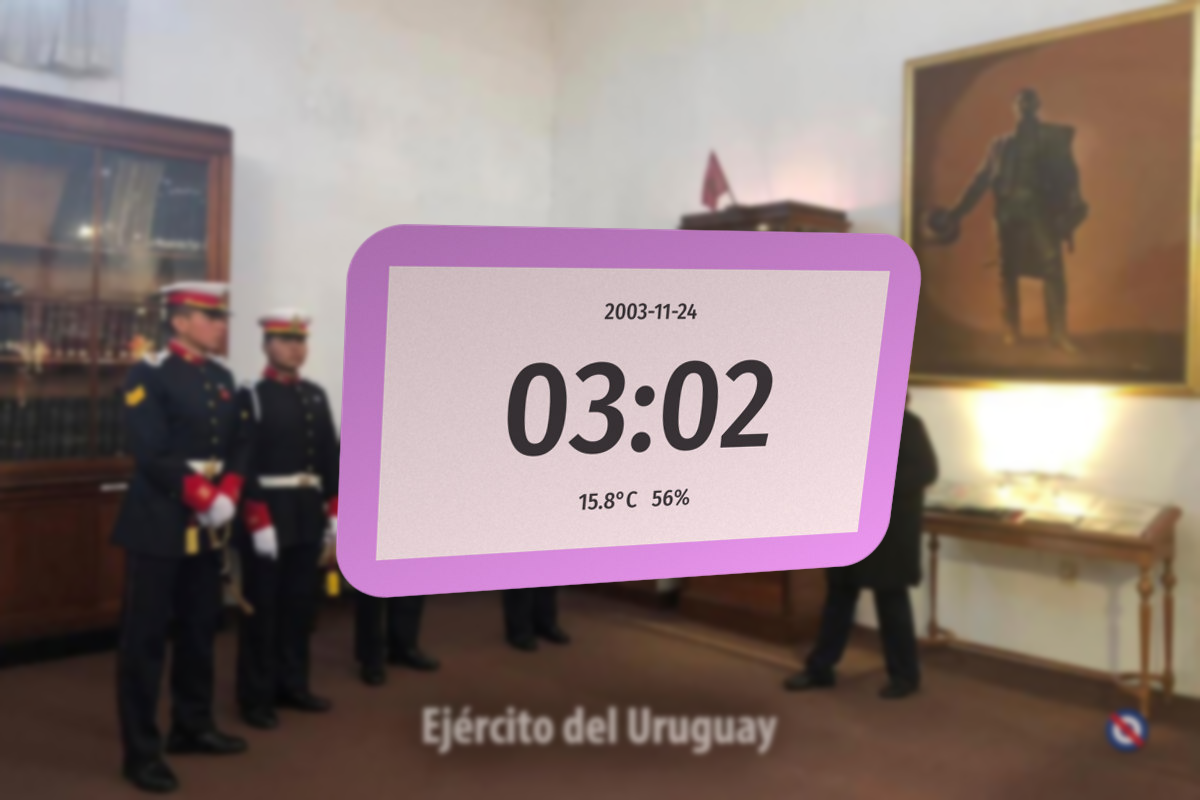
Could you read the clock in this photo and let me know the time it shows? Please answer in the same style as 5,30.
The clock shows 3,02
